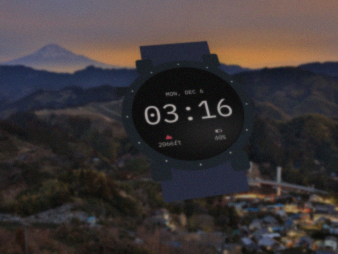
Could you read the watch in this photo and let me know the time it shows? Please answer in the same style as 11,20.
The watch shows 3,16
